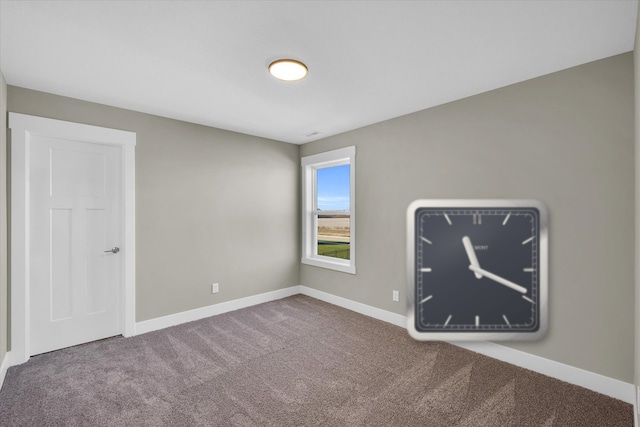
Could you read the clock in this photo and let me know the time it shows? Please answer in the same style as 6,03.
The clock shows 11,19
